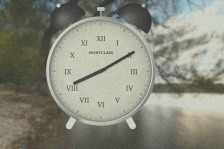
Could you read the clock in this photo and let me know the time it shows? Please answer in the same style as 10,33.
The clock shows 8,10
